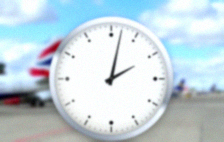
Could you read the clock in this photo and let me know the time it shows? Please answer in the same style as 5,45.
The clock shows 2,02
